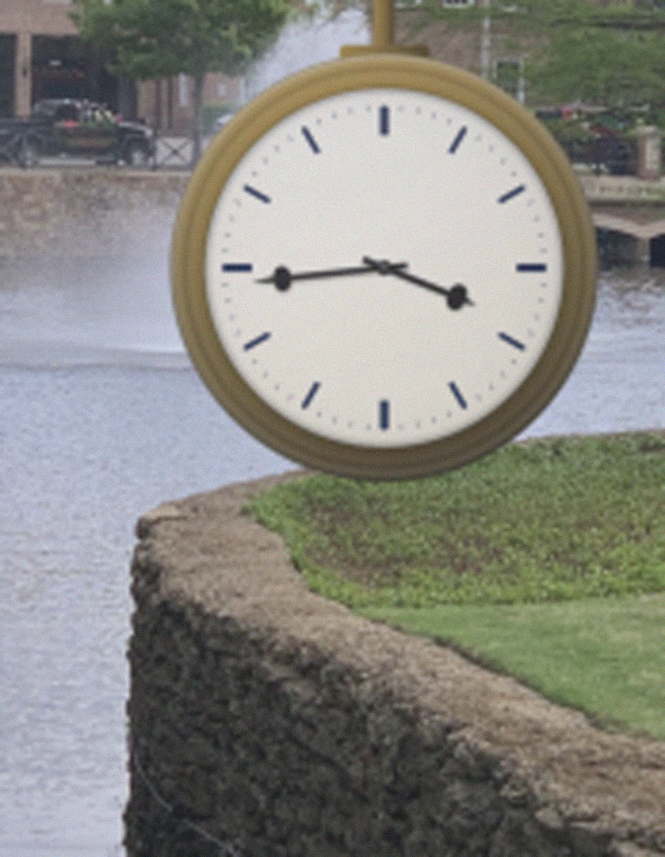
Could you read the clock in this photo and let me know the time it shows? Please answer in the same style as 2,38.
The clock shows 3,44
